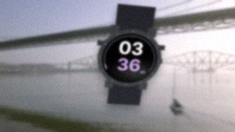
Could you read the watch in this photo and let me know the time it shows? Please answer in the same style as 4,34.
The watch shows 3,36
